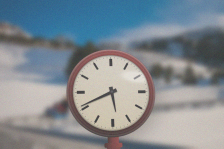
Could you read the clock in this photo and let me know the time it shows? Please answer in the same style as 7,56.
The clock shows 5,41
